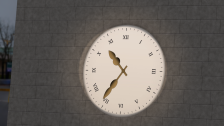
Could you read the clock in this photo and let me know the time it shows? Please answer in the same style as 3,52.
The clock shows 10,36
